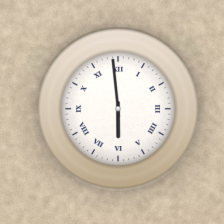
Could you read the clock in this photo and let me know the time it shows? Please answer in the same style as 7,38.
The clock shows 5,59
